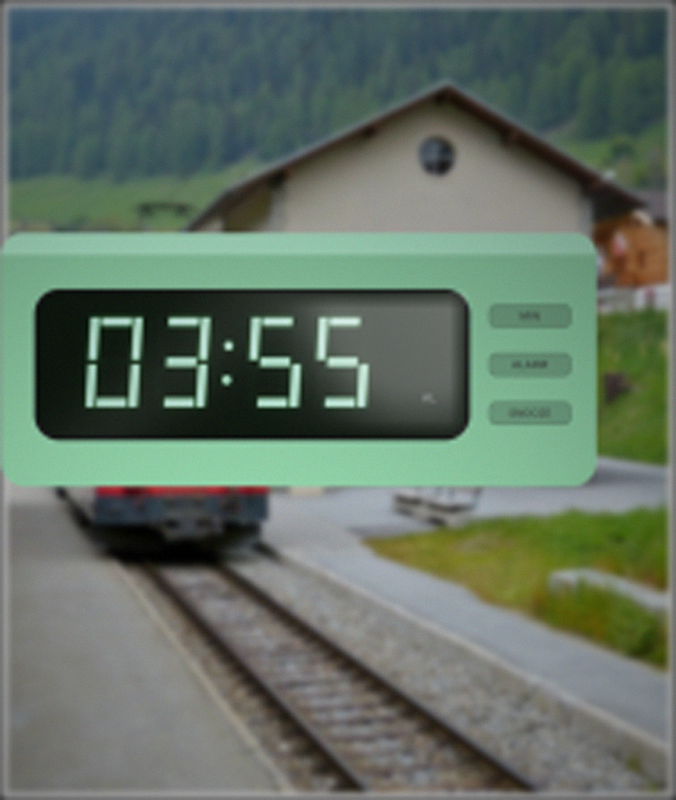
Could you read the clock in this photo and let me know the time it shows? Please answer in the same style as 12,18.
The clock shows 3,55
